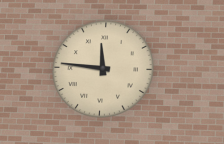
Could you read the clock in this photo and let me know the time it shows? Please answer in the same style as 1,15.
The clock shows 11,46
